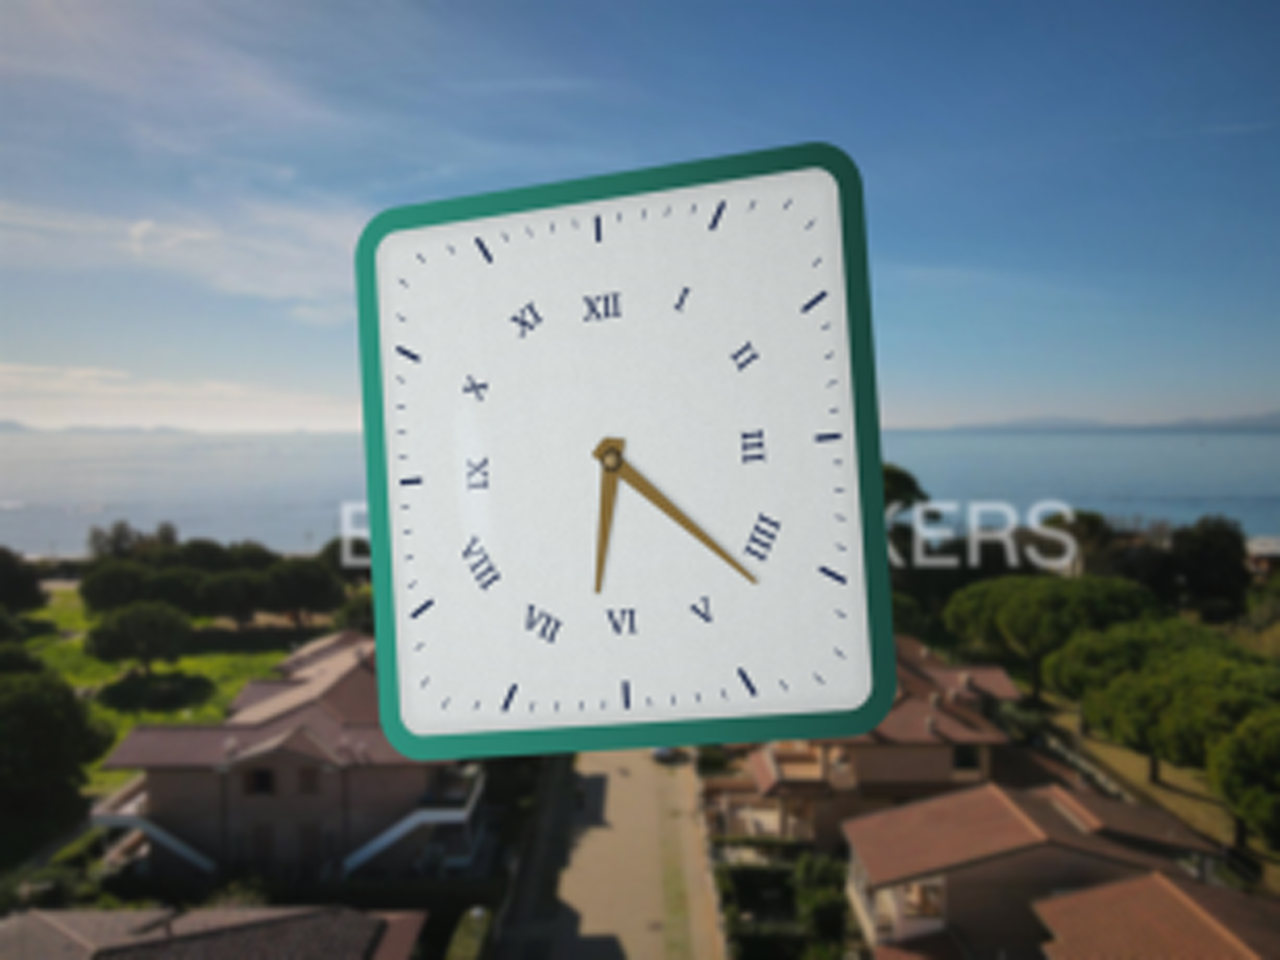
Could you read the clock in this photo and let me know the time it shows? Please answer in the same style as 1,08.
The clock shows 6,22
